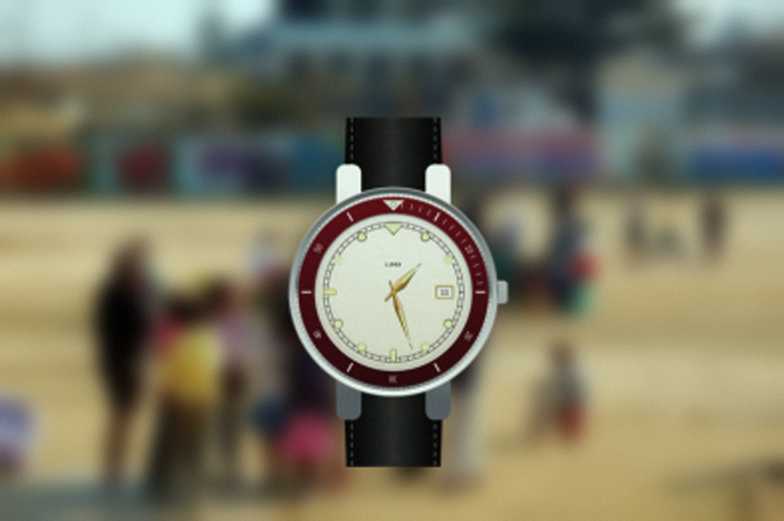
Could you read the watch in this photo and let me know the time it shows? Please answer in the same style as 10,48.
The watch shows 1,27
